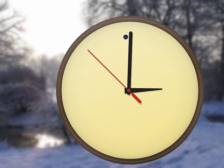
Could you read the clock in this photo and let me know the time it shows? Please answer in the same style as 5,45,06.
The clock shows 3,00,53
